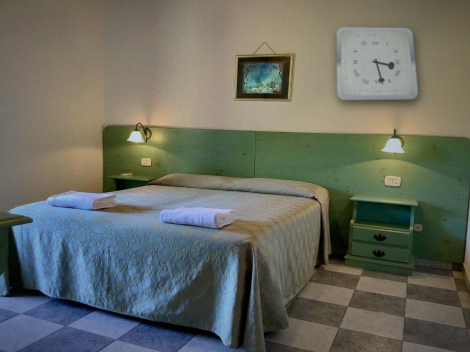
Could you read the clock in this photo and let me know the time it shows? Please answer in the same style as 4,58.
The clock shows 3,28
